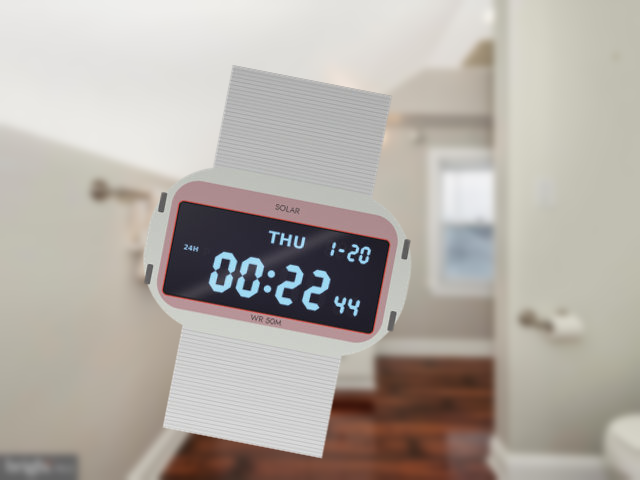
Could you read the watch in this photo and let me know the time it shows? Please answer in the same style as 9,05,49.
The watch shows 0,22,44
